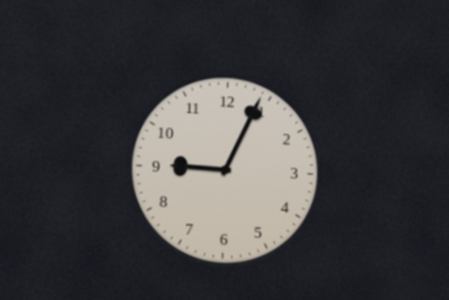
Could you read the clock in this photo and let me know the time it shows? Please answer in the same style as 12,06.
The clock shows 9,04
